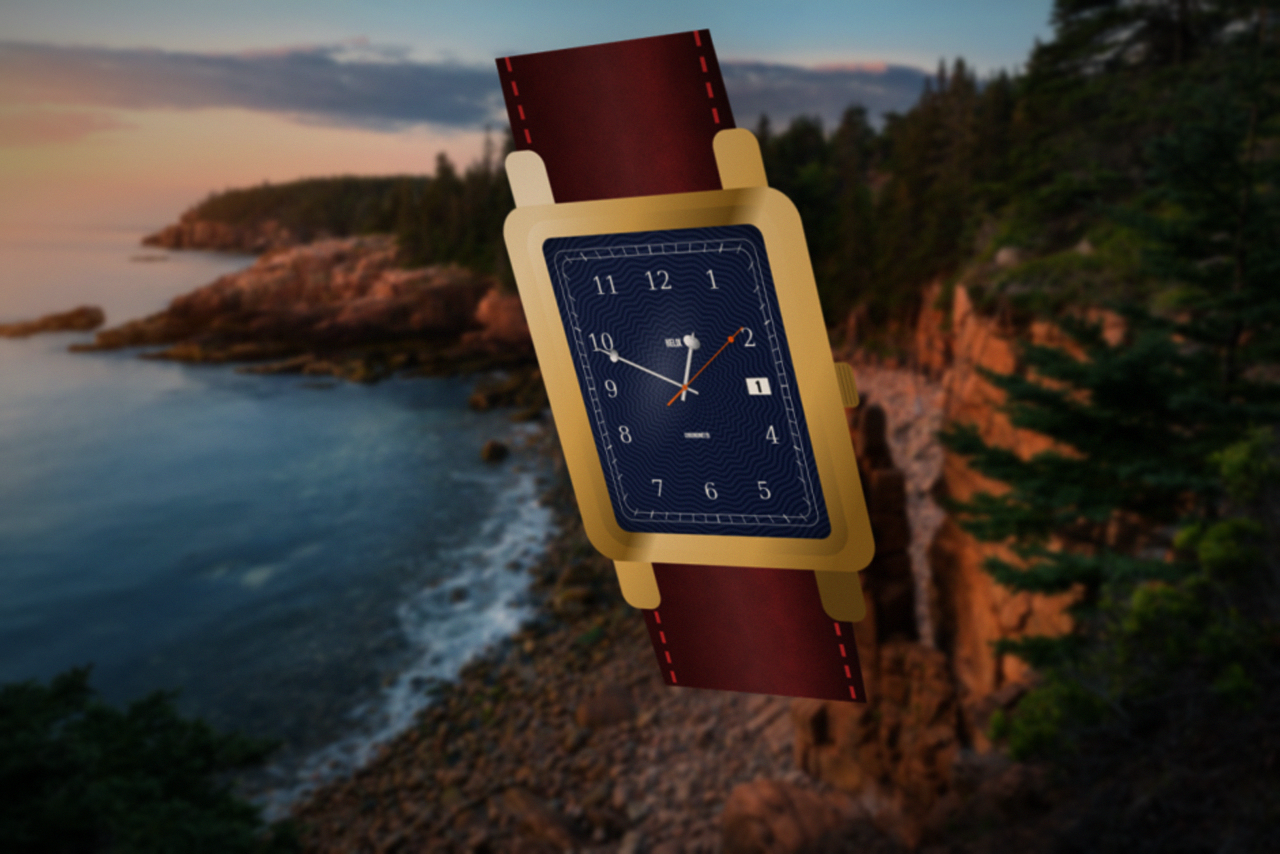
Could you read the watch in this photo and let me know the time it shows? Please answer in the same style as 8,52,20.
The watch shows 12,49,09
